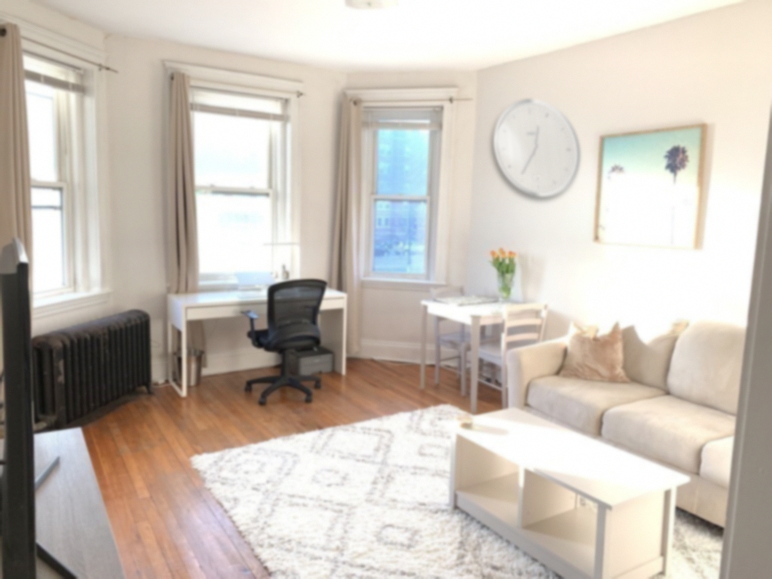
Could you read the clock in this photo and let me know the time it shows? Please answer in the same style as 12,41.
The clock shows 12,36
